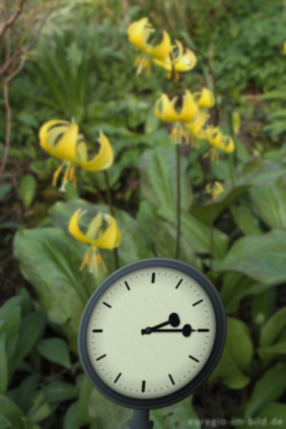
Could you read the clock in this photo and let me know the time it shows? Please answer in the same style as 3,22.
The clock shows 2,15
